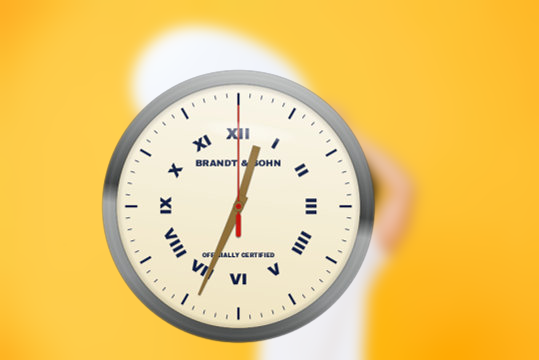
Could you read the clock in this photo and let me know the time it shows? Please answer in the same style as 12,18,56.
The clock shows 12,34,00
